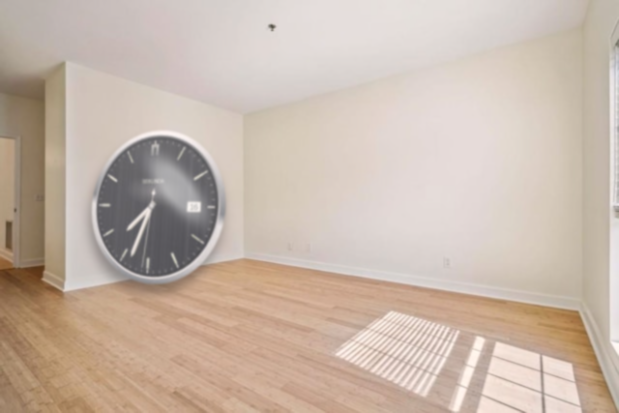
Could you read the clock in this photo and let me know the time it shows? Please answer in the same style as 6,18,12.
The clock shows 7,33,31
